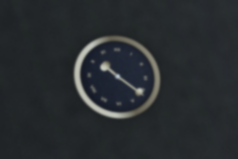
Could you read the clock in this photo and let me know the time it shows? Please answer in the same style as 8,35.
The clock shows 10,21
